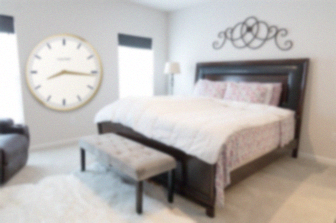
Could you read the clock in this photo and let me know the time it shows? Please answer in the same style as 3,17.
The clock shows 8,16
